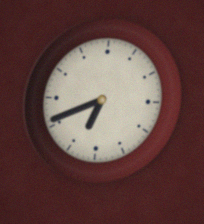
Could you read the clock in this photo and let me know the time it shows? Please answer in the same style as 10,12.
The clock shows 6,41
